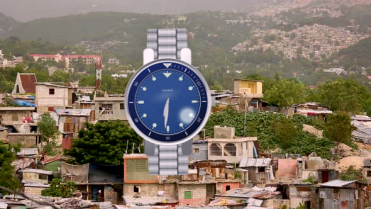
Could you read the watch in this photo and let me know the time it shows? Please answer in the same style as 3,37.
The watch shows 6,31
